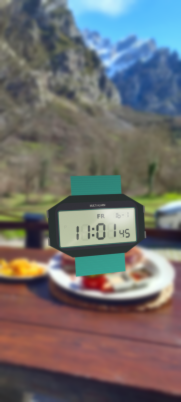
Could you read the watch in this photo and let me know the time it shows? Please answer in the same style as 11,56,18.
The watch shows 11,01,45
